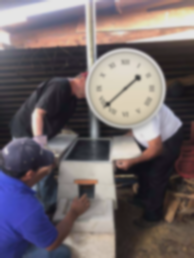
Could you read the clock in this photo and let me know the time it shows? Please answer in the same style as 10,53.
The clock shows 1,38
